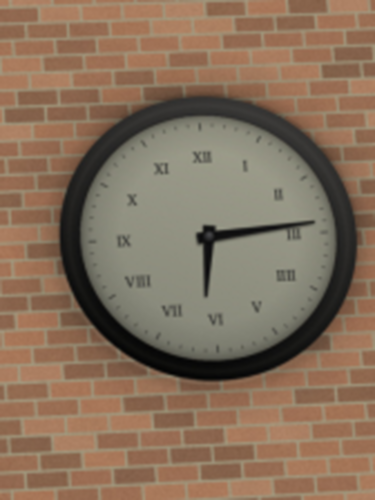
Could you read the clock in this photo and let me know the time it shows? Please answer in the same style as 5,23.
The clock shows 6,14
